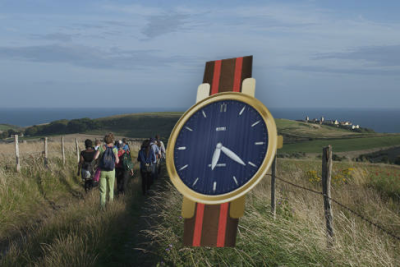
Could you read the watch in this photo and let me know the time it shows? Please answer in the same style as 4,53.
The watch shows 6,21
